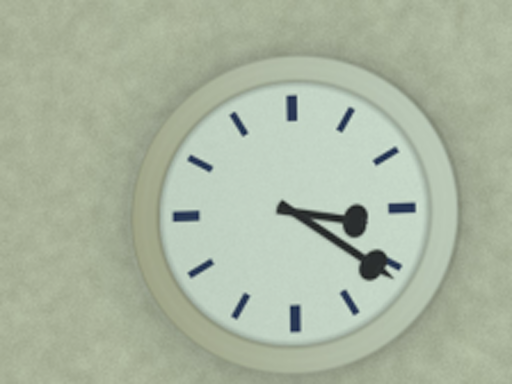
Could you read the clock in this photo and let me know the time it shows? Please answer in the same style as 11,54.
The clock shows 3,21
